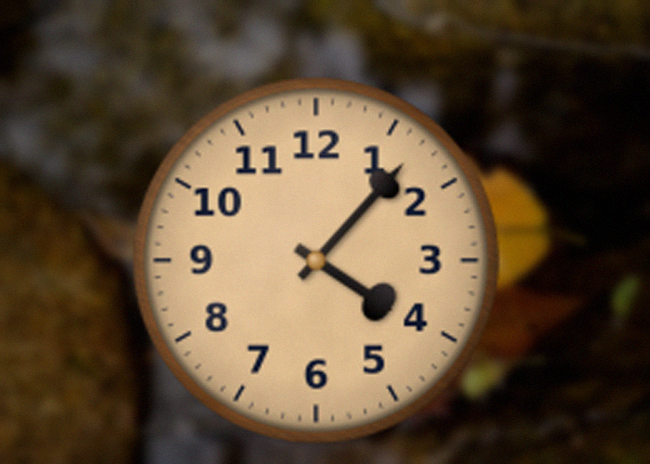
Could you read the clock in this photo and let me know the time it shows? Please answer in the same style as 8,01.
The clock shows 4,07
